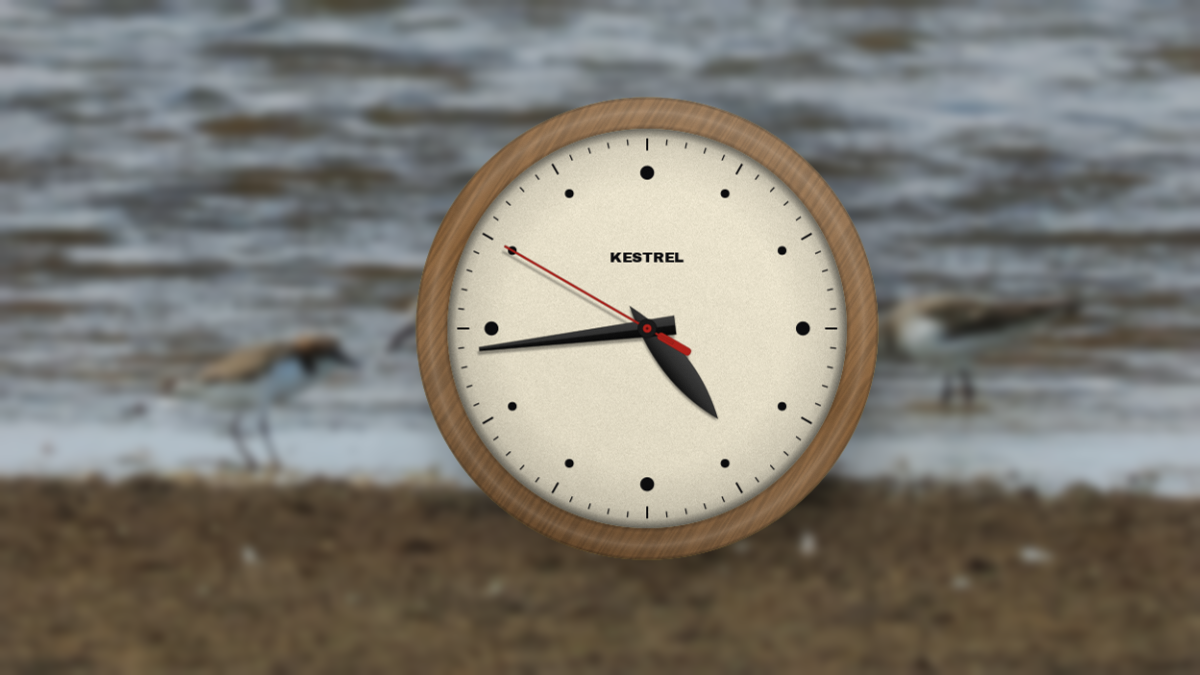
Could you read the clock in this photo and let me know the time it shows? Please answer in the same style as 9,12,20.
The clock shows 4,43,50
